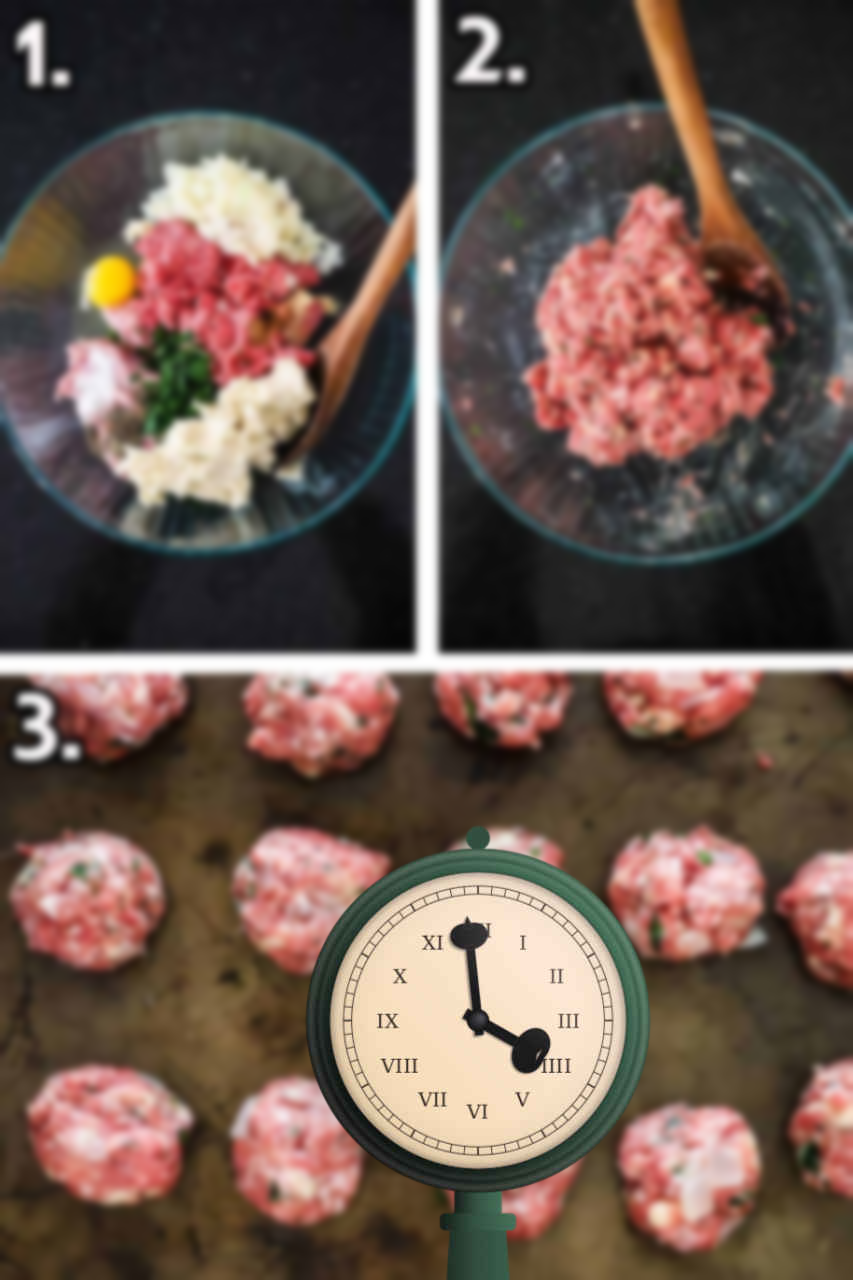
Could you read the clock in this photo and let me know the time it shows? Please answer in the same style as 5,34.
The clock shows 3,59
